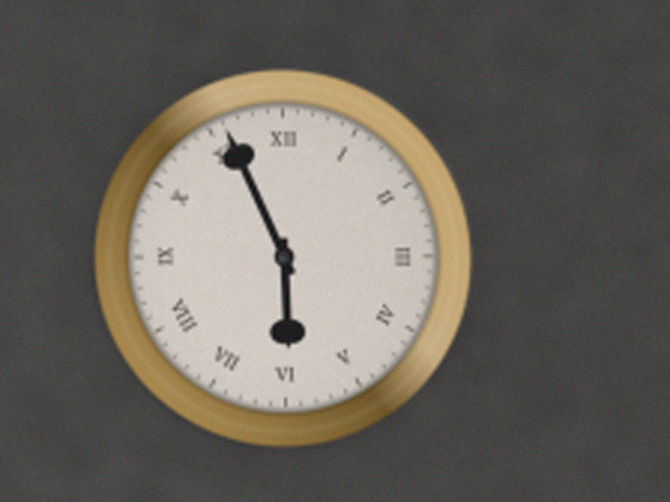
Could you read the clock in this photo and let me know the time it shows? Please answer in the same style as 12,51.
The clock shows 5,56
